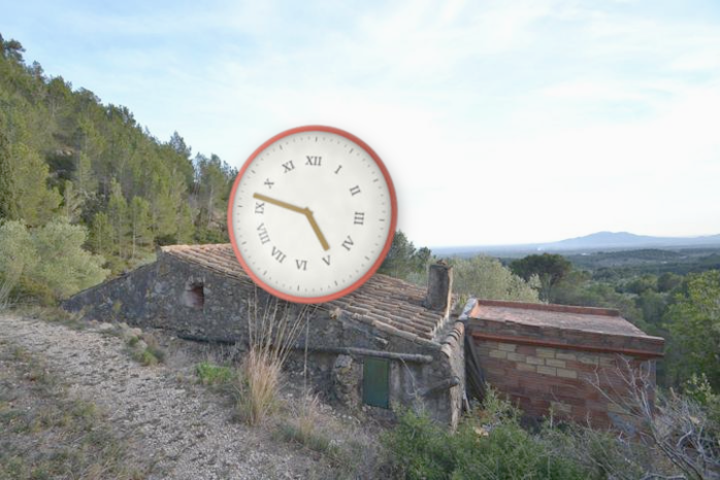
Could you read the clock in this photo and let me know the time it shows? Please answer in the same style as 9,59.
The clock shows 4,47
